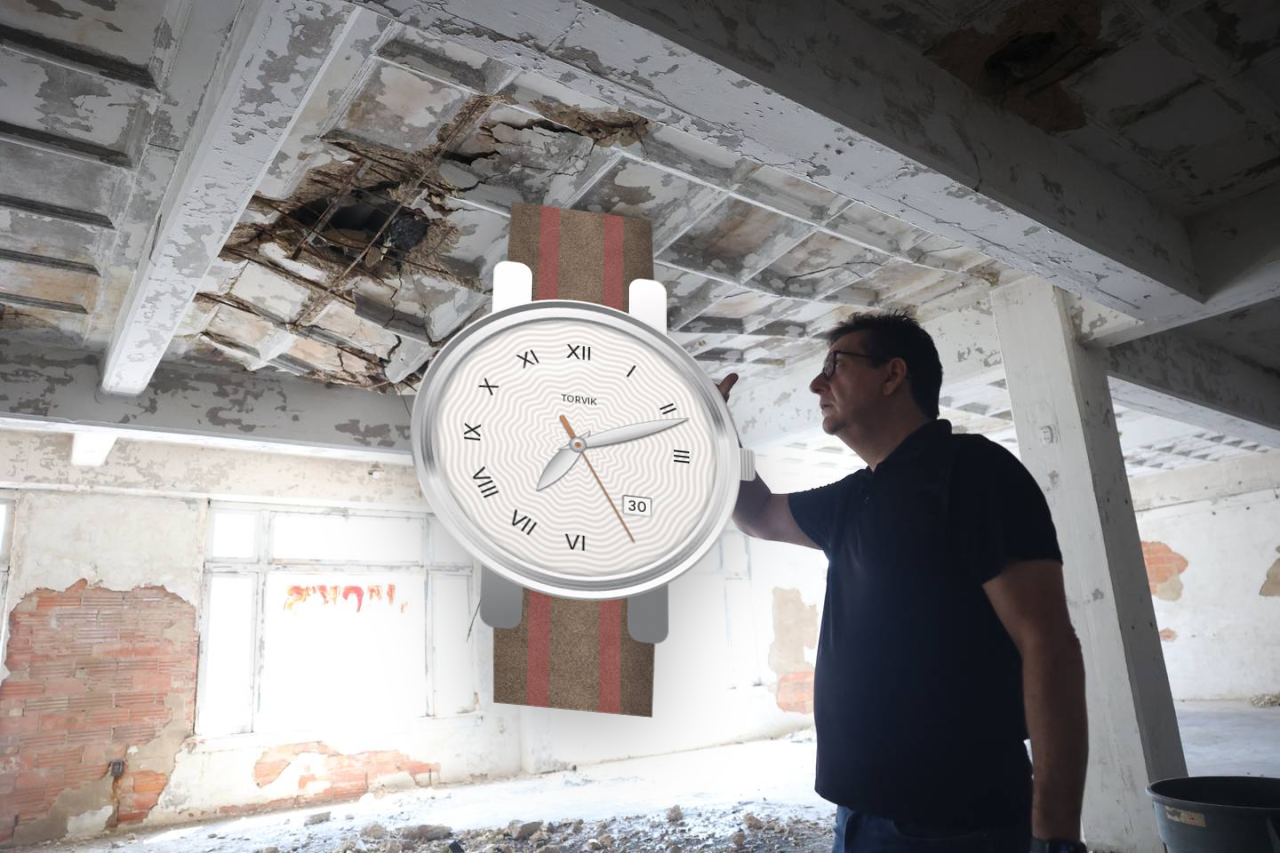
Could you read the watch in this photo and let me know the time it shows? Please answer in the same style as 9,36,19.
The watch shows 7,11,25
